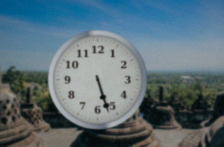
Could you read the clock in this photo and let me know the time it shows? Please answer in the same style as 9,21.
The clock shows 5,27
